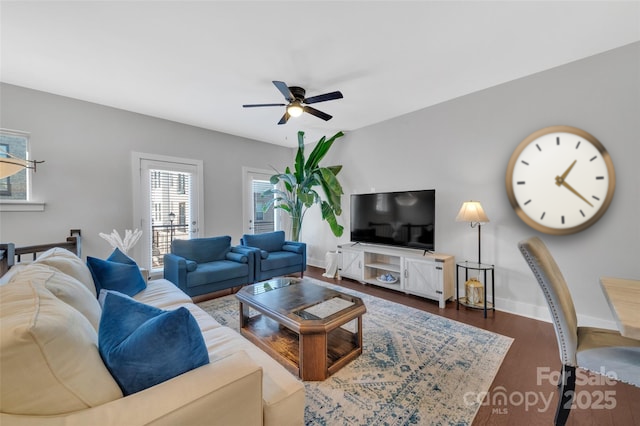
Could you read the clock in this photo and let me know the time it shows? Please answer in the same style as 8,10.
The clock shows 1,22
